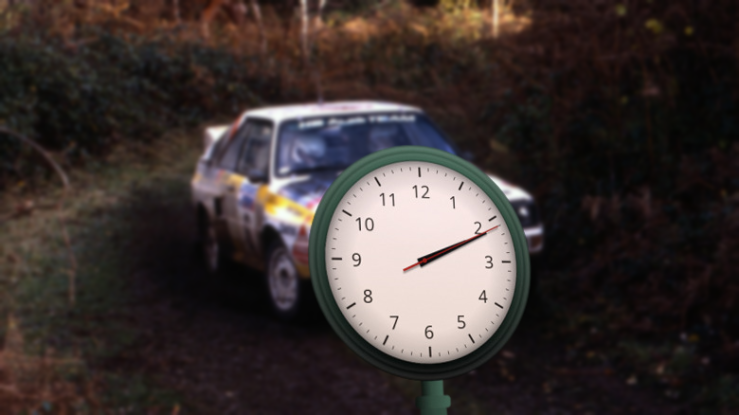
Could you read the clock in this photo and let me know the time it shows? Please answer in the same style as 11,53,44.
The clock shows 2,11,11
